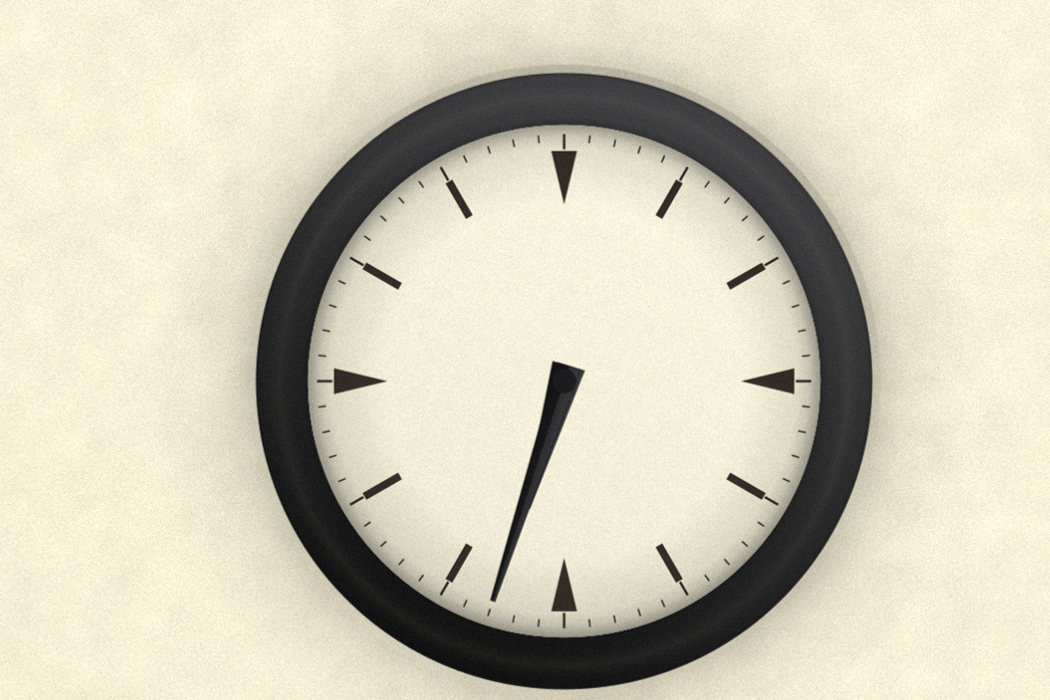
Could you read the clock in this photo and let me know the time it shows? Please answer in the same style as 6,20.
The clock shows 6,33
